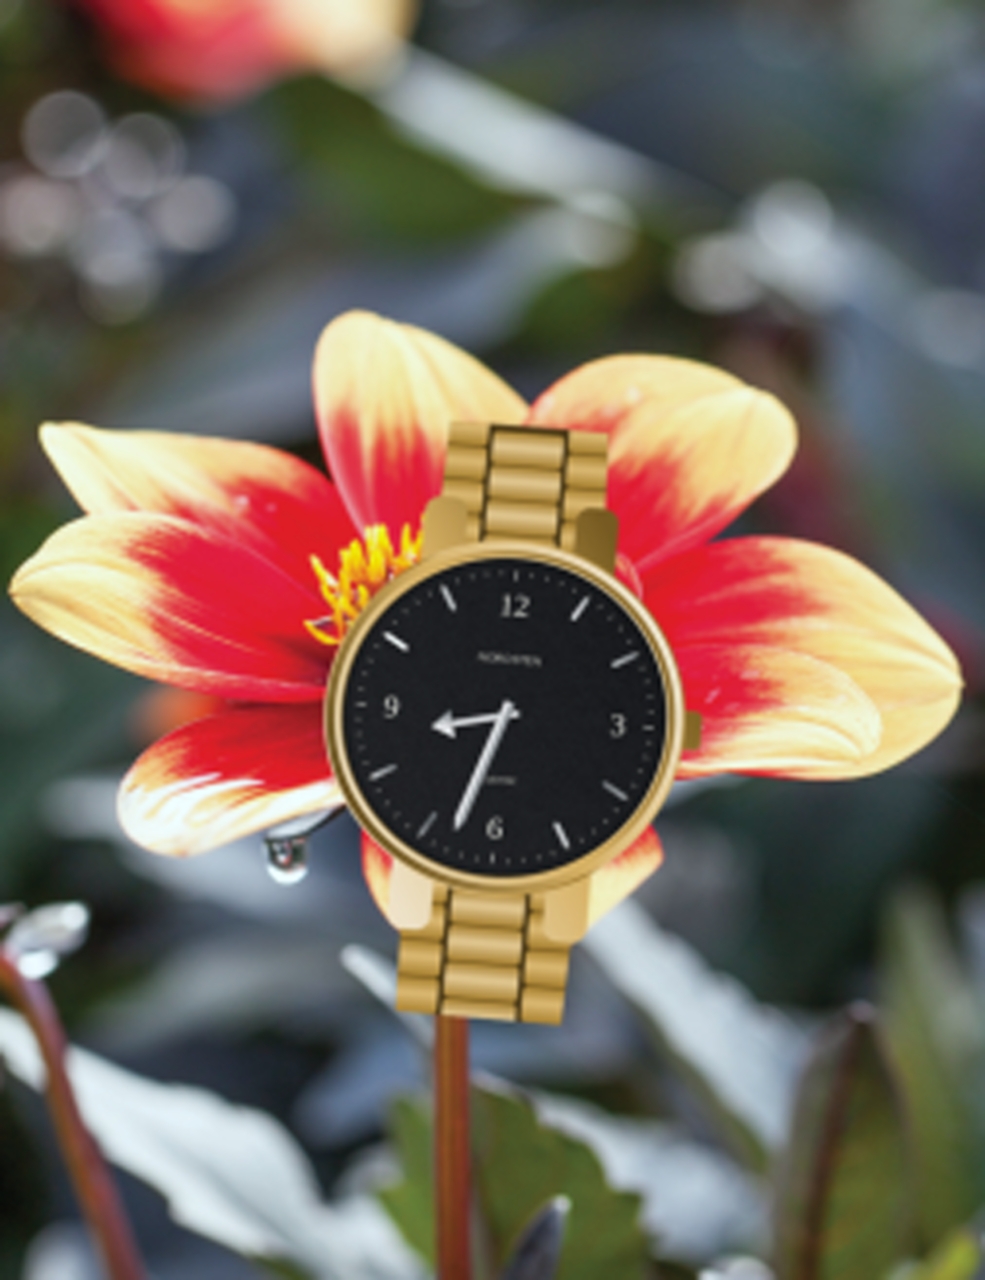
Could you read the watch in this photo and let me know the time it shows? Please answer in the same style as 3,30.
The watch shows 8,33
